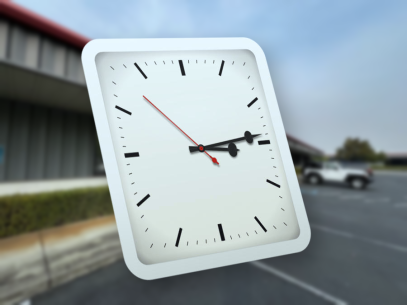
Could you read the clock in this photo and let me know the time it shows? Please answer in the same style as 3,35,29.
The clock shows 3,13,53
